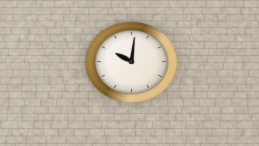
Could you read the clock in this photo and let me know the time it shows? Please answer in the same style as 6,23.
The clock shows 10,01
